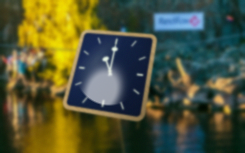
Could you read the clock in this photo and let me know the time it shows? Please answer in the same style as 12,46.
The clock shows 11,00
